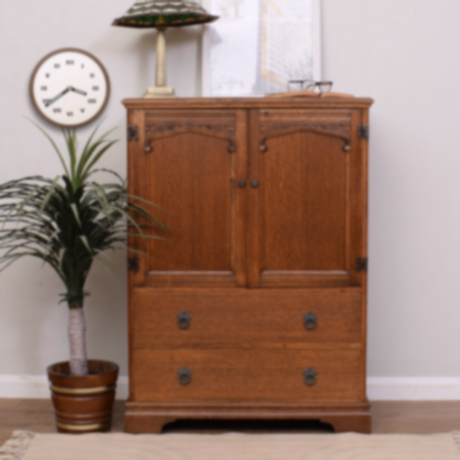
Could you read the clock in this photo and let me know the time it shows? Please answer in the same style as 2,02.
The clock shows 3,39
